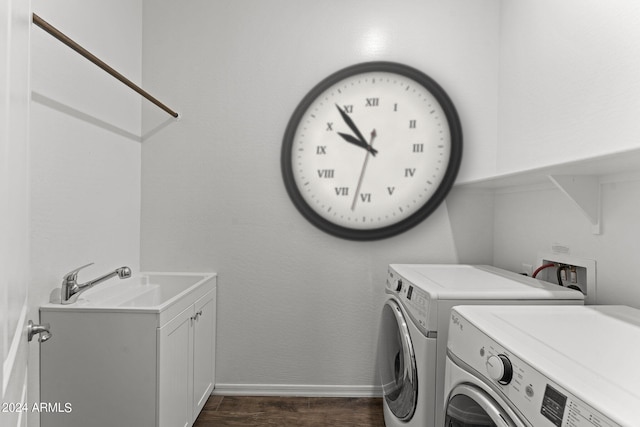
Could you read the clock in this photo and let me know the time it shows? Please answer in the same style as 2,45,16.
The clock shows 9,53,32
